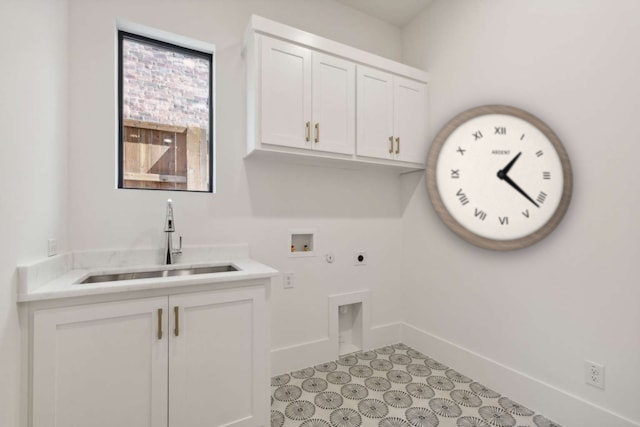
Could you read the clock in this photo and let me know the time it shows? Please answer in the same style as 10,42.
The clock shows 1,22
